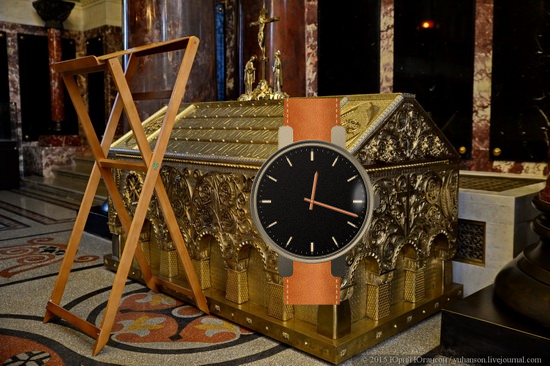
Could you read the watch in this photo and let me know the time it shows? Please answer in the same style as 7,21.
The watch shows 12,18
